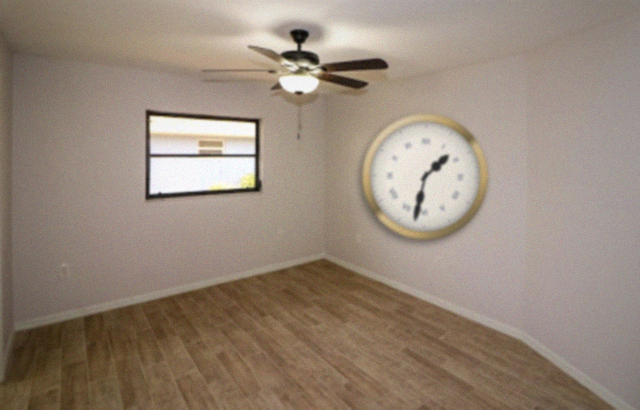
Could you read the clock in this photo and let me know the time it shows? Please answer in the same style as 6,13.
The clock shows 1,32
